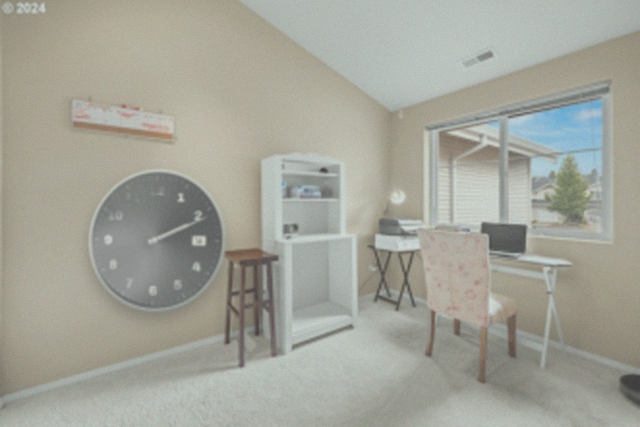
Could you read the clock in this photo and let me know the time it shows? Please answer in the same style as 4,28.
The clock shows 2,11
